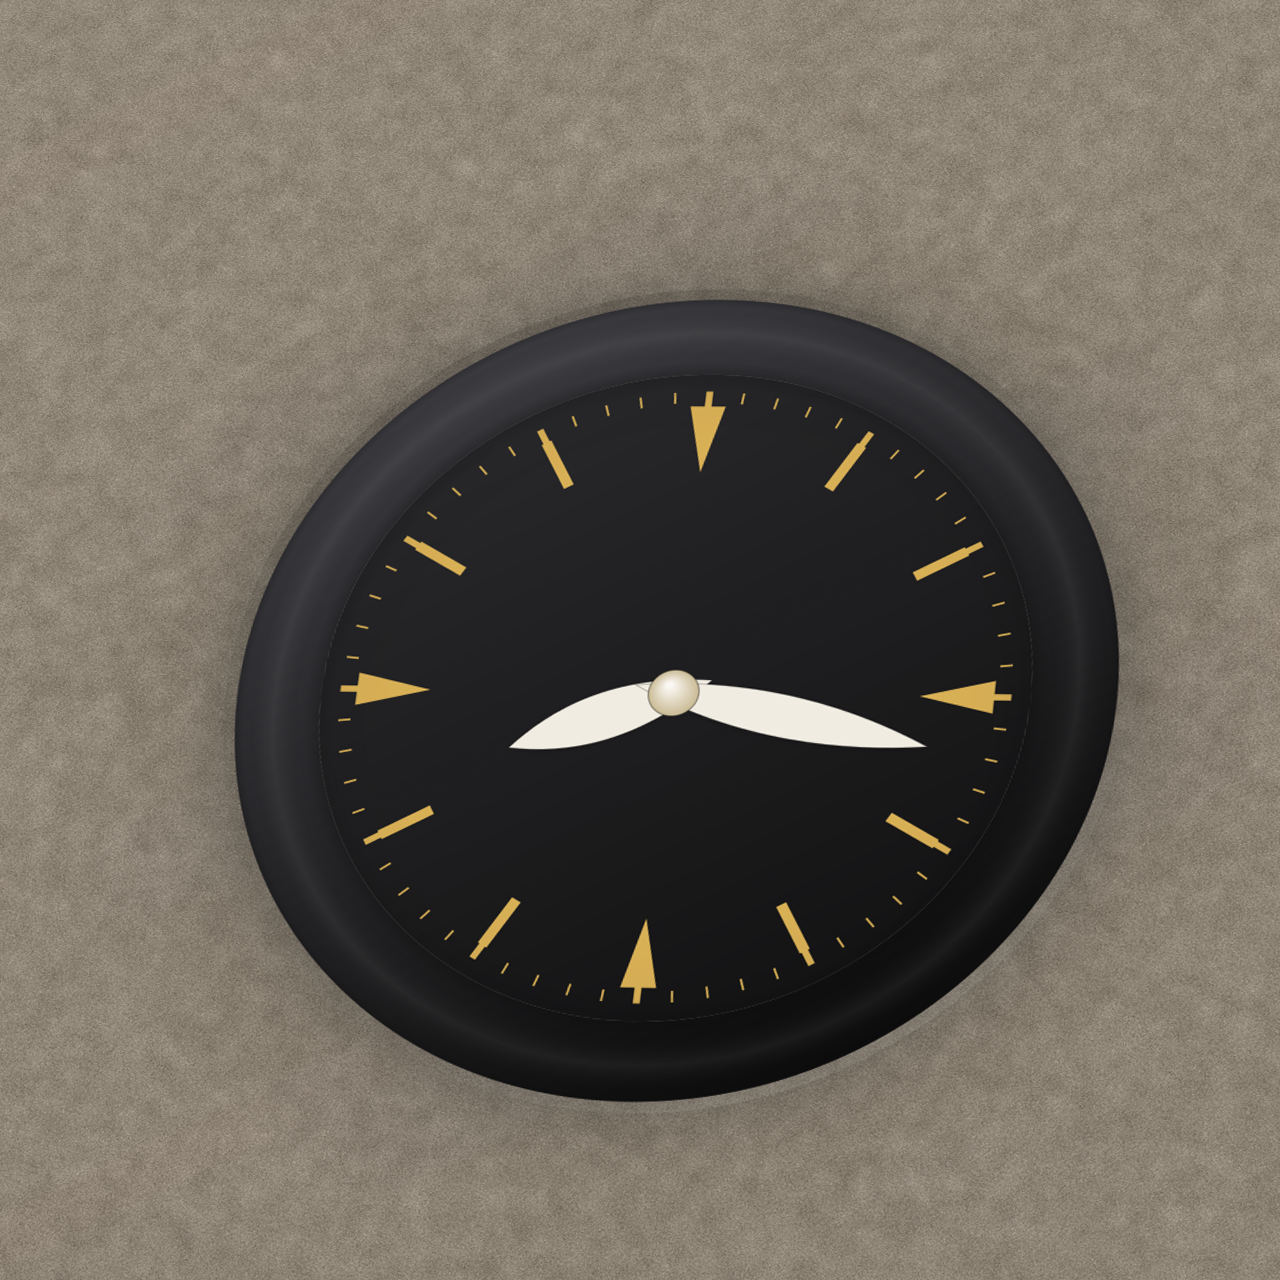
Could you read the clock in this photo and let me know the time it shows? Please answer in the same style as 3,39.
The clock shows 8,17
